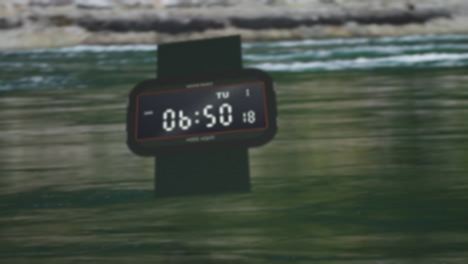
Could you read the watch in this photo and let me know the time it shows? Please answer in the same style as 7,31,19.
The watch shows 6,50,18
